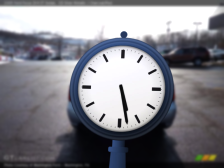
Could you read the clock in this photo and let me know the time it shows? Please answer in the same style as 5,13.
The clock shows 5,28
